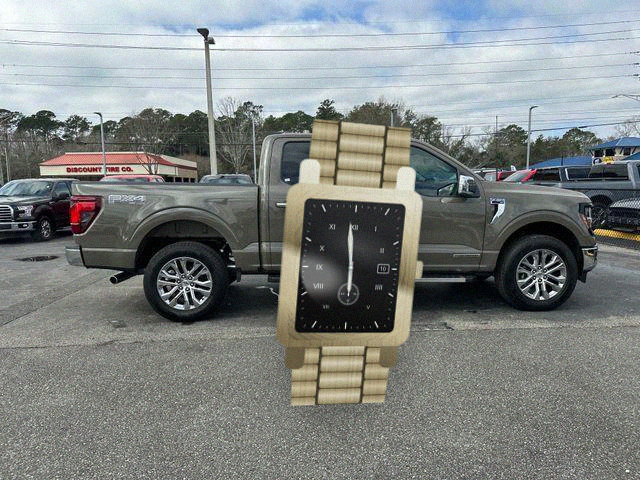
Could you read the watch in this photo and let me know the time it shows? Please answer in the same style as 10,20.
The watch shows 5,59
